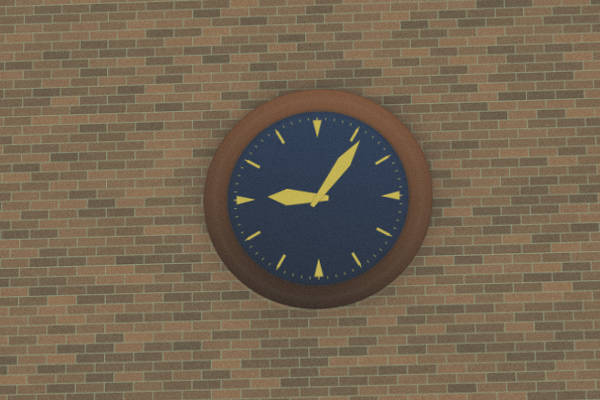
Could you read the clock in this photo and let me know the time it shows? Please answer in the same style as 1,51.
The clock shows 9,06
